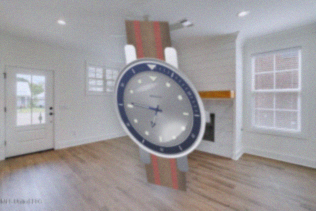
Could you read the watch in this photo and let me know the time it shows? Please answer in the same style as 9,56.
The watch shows 6,46
